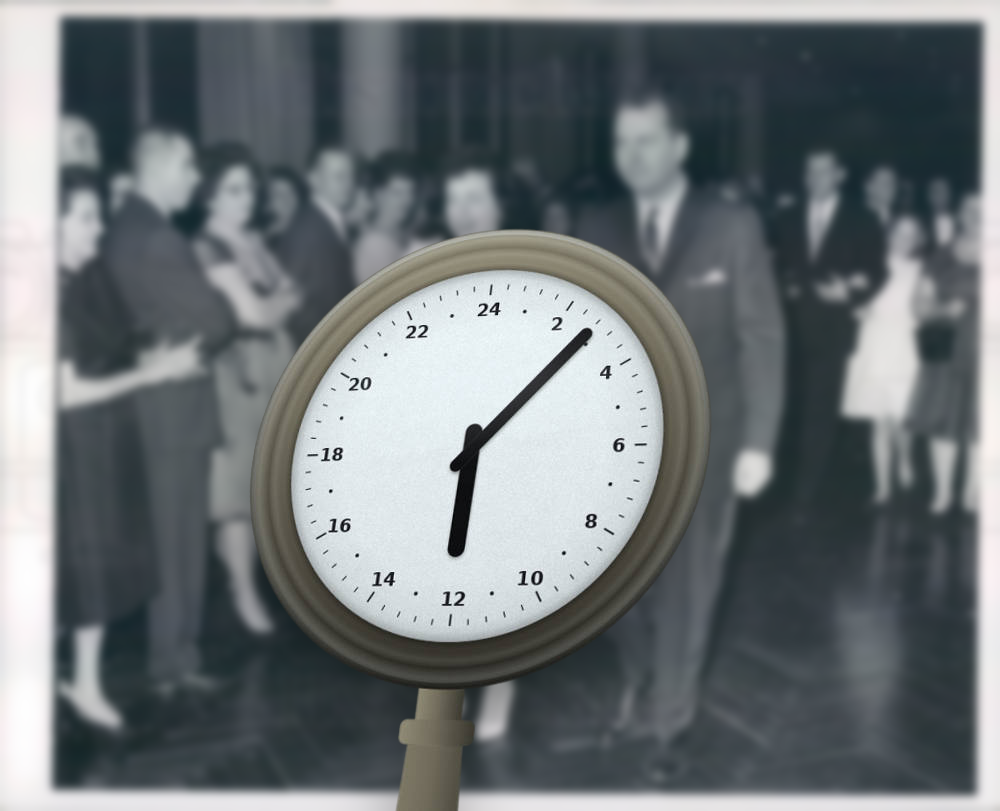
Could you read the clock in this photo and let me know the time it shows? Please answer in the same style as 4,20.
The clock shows 12,07
